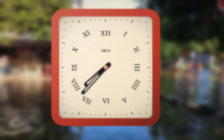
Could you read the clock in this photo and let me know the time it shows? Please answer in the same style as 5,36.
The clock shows 7,37
